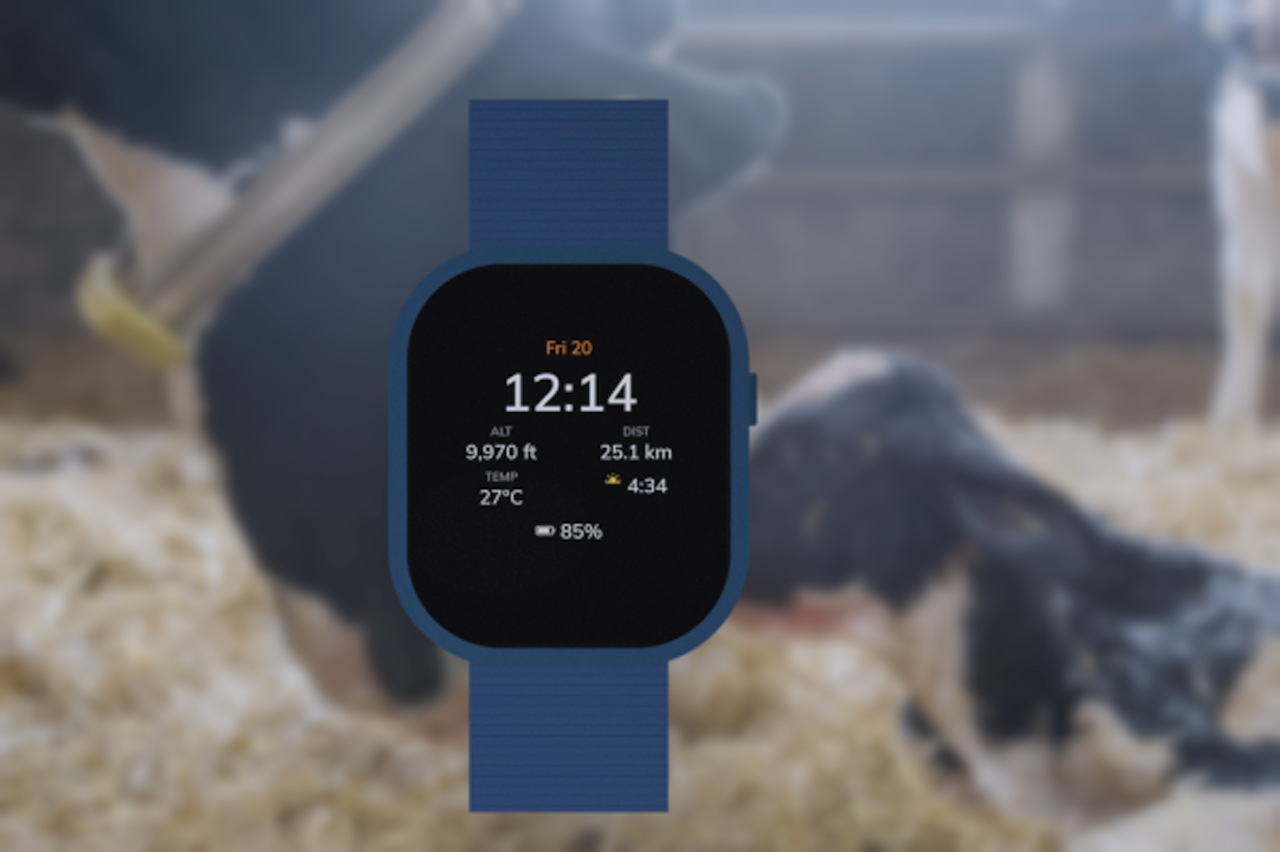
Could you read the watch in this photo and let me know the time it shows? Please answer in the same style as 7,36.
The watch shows 12,14
